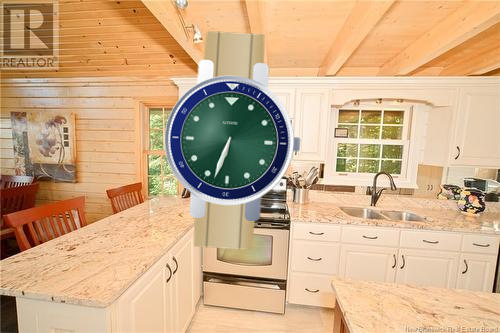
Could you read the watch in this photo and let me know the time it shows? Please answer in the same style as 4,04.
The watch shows 6,33
